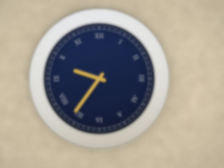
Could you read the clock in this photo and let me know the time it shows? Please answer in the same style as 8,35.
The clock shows 9,36
